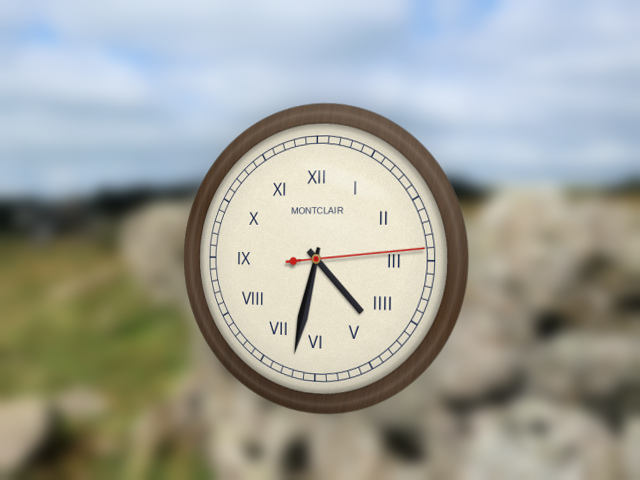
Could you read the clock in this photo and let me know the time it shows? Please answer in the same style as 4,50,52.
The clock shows 4,32,14
